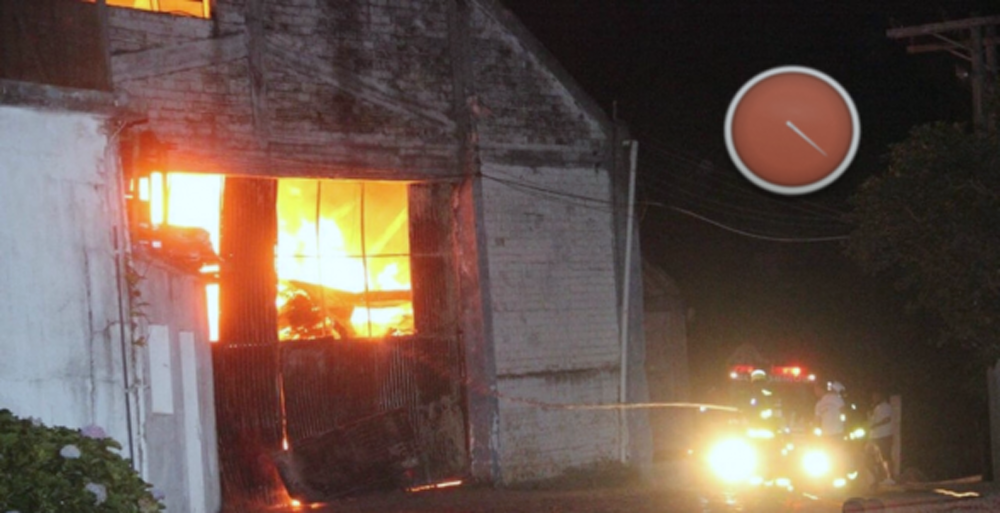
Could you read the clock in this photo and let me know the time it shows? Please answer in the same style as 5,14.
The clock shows 4,22
